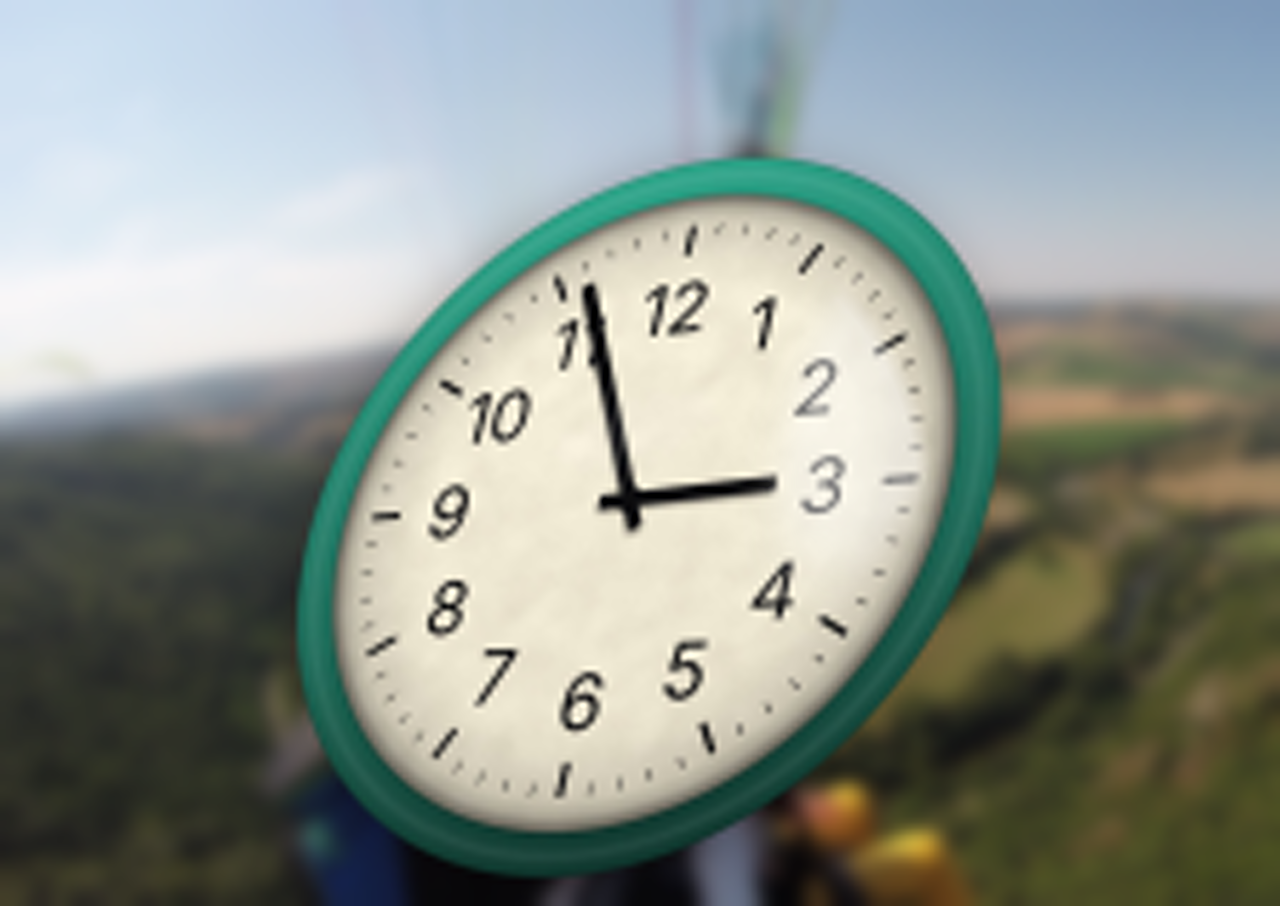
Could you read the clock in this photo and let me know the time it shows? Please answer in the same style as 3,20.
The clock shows 2,56
